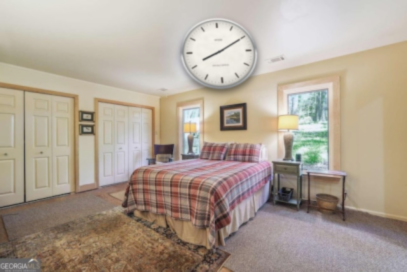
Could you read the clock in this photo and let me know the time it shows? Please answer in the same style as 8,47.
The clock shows 8,10
